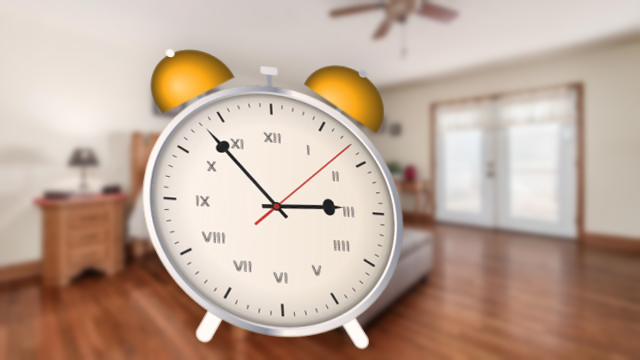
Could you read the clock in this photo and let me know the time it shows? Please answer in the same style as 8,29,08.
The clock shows 2,53,08
